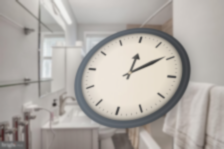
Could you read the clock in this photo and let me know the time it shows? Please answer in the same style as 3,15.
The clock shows 12,09
